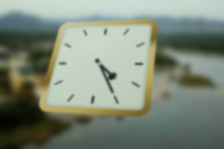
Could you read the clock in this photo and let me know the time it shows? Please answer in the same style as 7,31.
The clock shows 4,25
